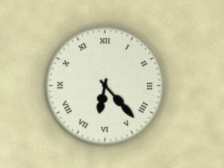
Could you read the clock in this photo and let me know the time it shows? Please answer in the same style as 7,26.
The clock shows 6,23
